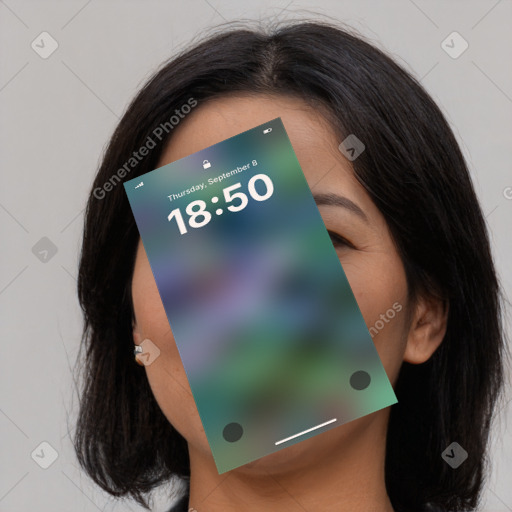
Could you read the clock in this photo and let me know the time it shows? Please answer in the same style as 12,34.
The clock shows 18,50
